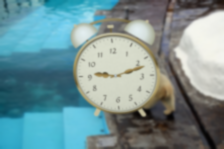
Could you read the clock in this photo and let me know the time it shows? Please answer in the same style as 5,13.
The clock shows 9,12
